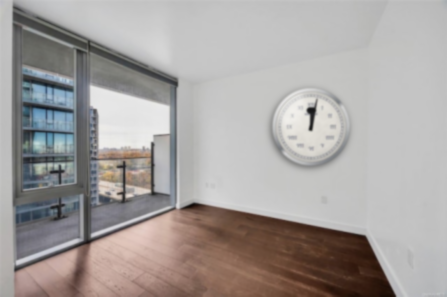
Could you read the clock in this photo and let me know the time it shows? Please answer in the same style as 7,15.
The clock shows 12,02
